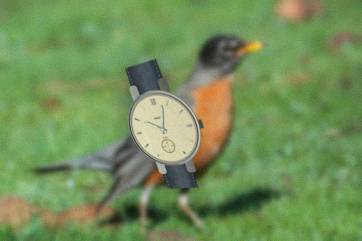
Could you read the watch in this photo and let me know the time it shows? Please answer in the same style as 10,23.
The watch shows 10,03
